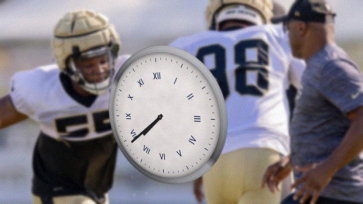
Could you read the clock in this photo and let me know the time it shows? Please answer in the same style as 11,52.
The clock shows 7,39
